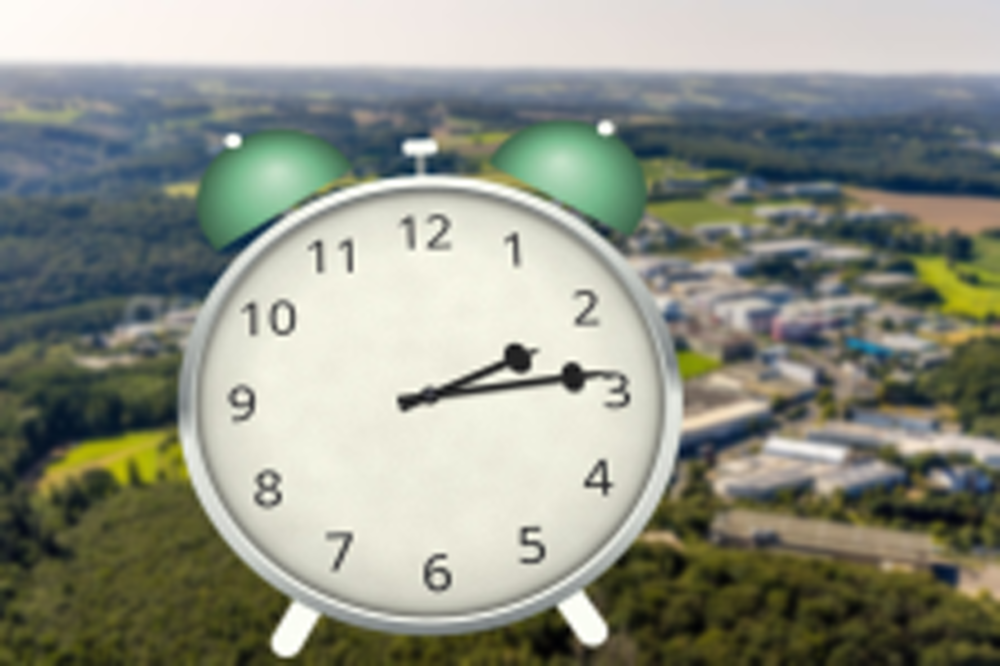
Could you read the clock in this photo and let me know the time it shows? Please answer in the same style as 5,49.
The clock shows 2,14
